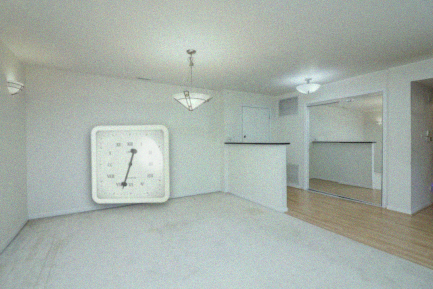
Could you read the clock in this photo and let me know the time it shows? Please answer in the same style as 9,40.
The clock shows 12,33
